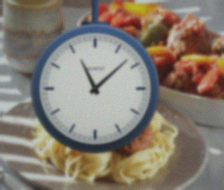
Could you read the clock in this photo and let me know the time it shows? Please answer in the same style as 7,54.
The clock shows 11,08
